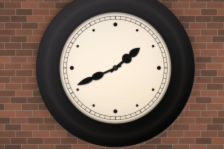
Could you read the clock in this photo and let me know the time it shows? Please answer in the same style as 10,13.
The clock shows 1,41
